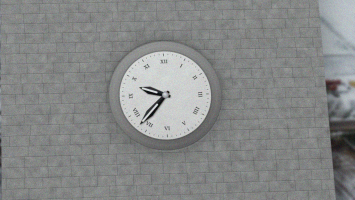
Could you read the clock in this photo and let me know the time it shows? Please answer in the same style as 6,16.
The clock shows 9,37
